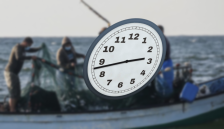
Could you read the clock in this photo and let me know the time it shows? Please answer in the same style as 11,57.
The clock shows 2,43
